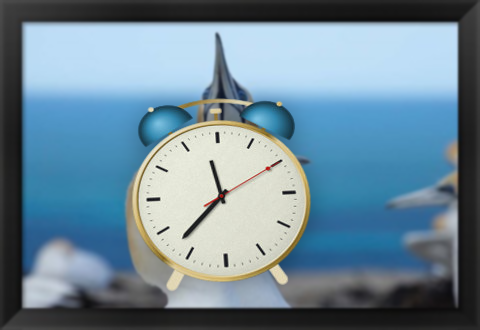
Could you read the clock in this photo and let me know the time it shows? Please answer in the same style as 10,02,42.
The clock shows 11,37,10
